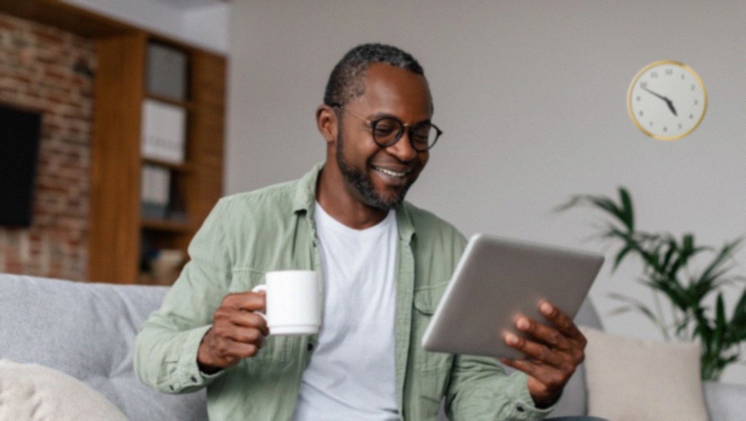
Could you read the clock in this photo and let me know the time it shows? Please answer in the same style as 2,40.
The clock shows 4,49
